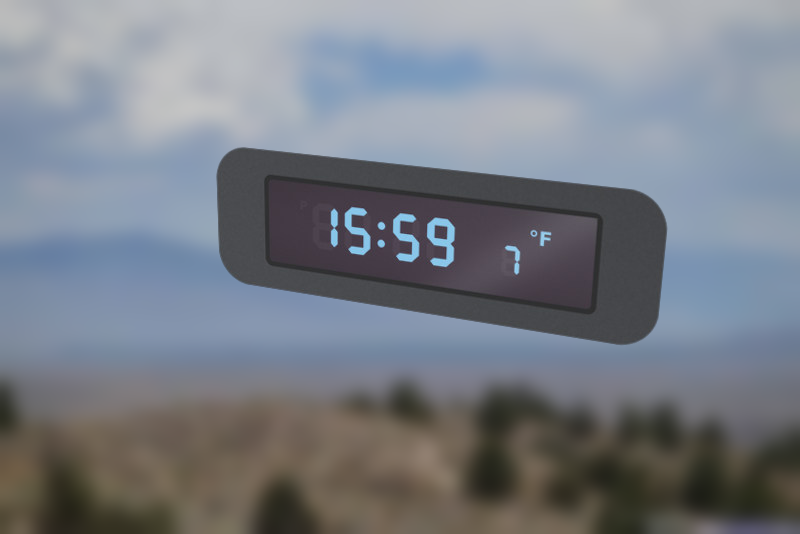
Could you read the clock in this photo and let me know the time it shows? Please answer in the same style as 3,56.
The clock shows 15,59
